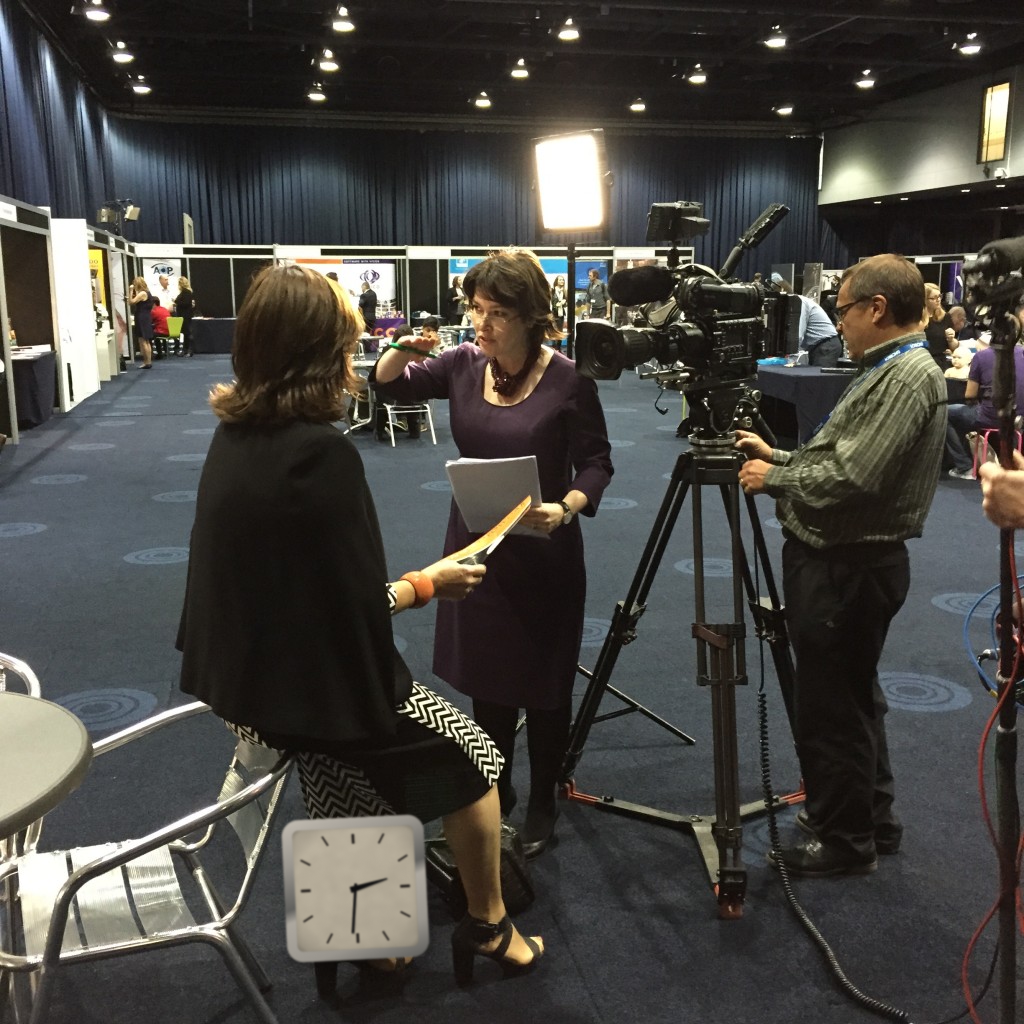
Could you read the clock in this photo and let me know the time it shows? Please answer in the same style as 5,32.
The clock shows 2,31
